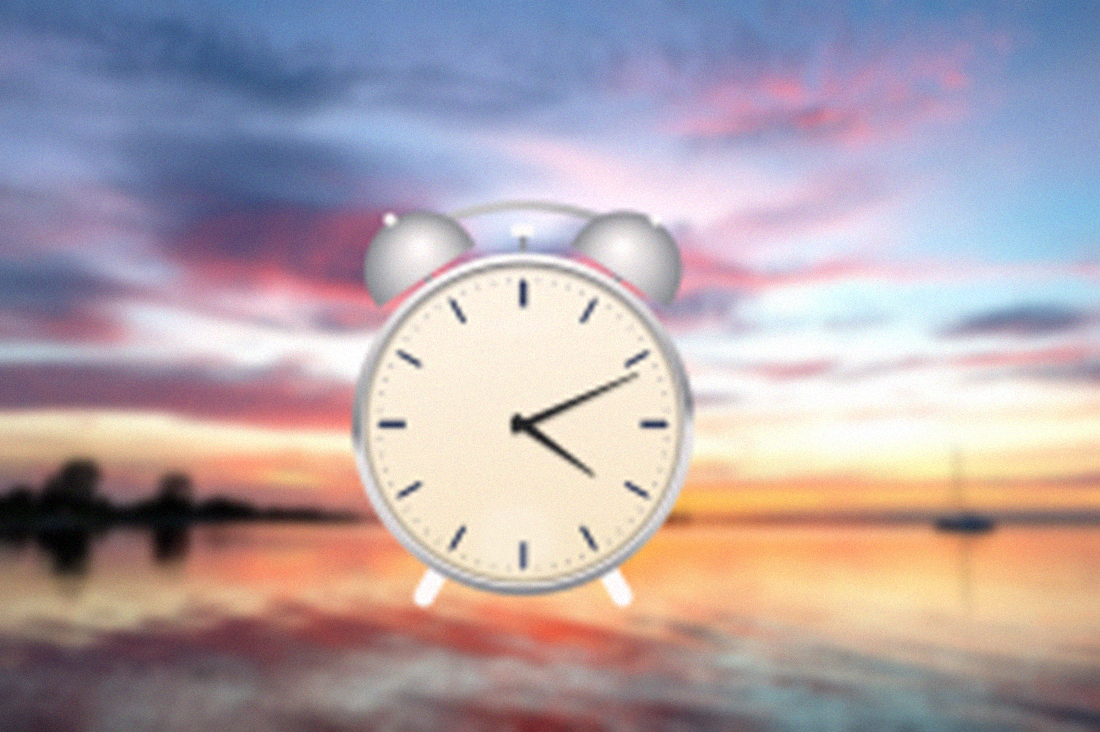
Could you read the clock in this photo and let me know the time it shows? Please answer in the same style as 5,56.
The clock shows 4,11
